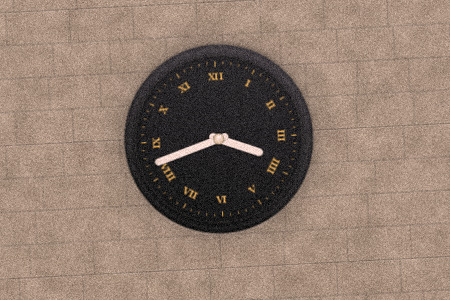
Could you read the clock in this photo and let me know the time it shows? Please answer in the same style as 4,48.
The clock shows 3,42
